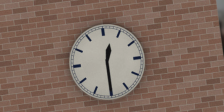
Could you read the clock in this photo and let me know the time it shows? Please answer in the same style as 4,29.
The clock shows 12,30
